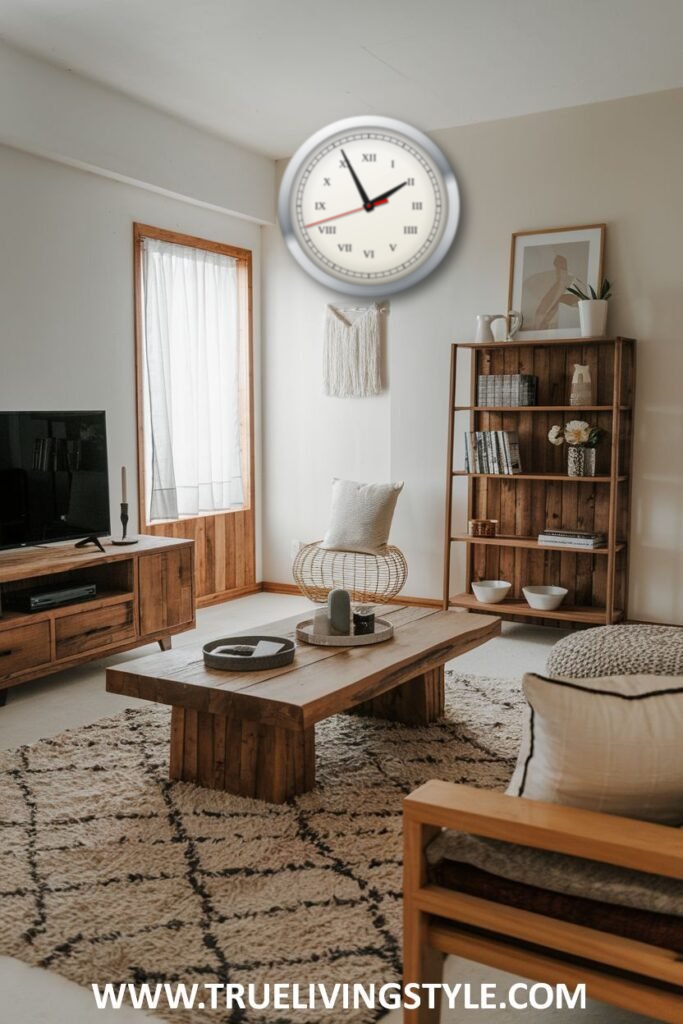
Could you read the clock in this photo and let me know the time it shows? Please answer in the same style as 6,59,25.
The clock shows 1,55,42
